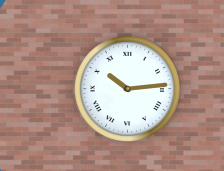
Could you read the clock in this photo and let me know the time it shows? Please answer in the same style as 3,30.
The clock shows 10,14
